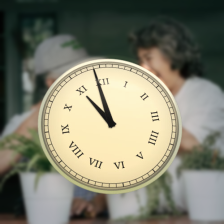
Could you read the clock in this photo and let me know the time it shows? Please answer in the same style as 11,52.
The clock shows 10,59
